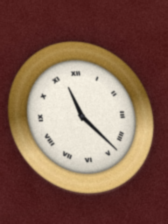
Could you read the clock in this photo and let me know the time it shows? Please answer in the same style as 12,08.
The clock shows 11,23
